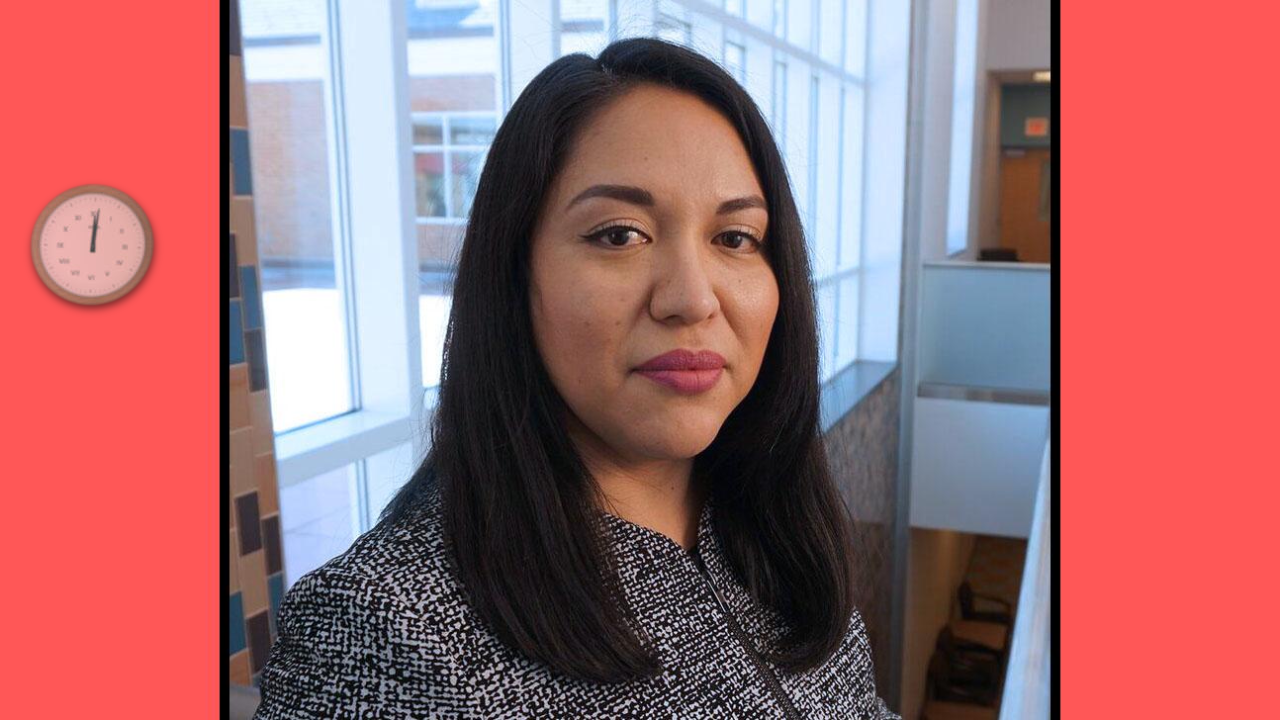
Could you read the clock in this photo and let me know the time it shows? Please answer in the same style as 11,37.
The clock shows 12,01
